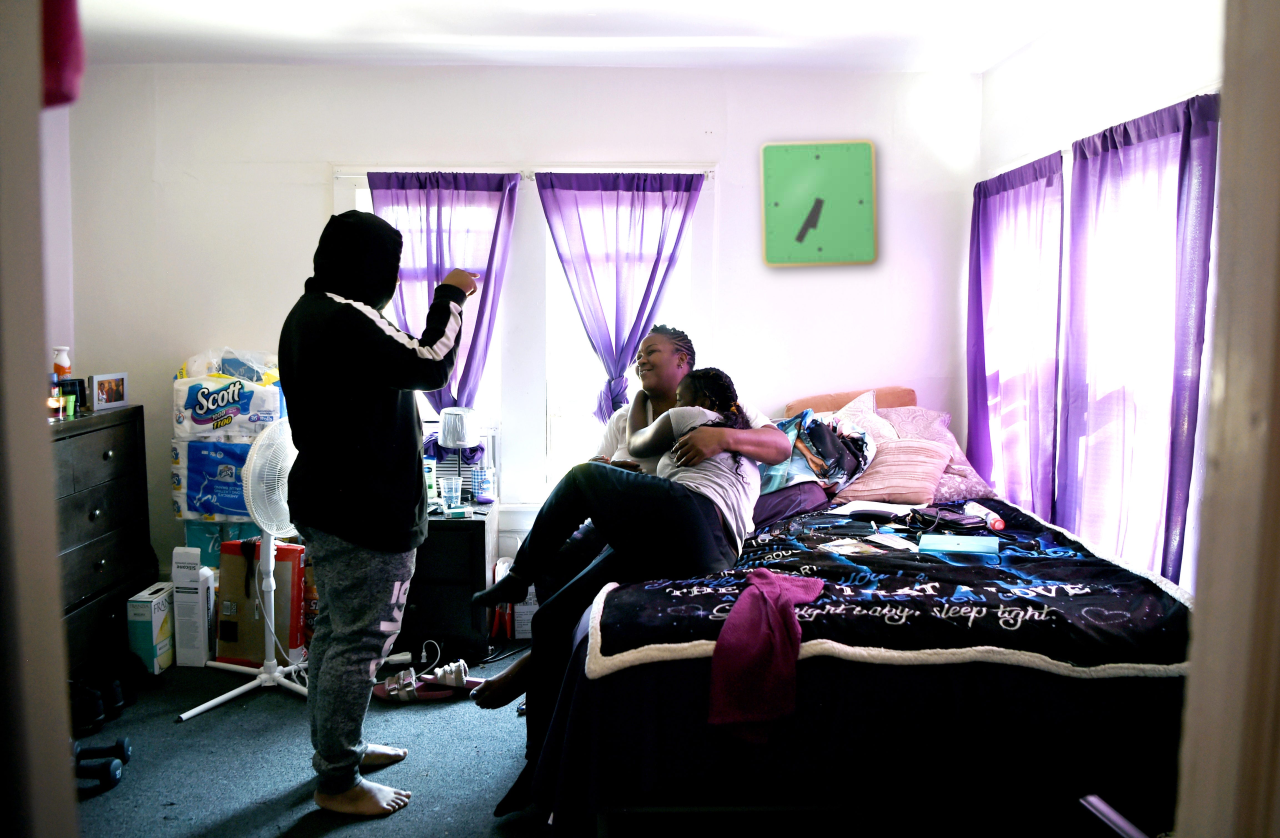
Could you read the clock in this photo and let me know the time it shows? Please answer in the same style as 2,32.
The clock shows 6,35
